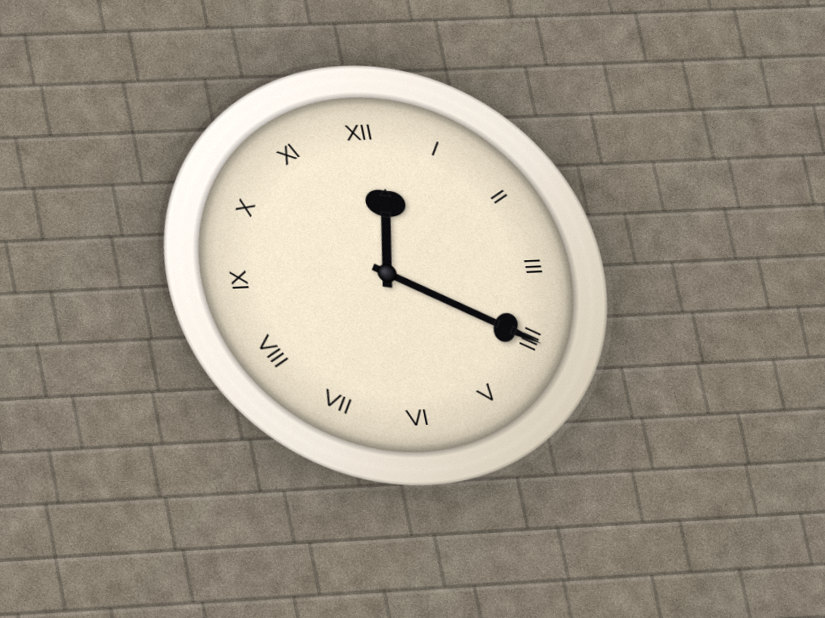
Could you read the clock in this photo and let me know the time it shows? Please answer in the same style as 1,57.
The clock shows 12,20
